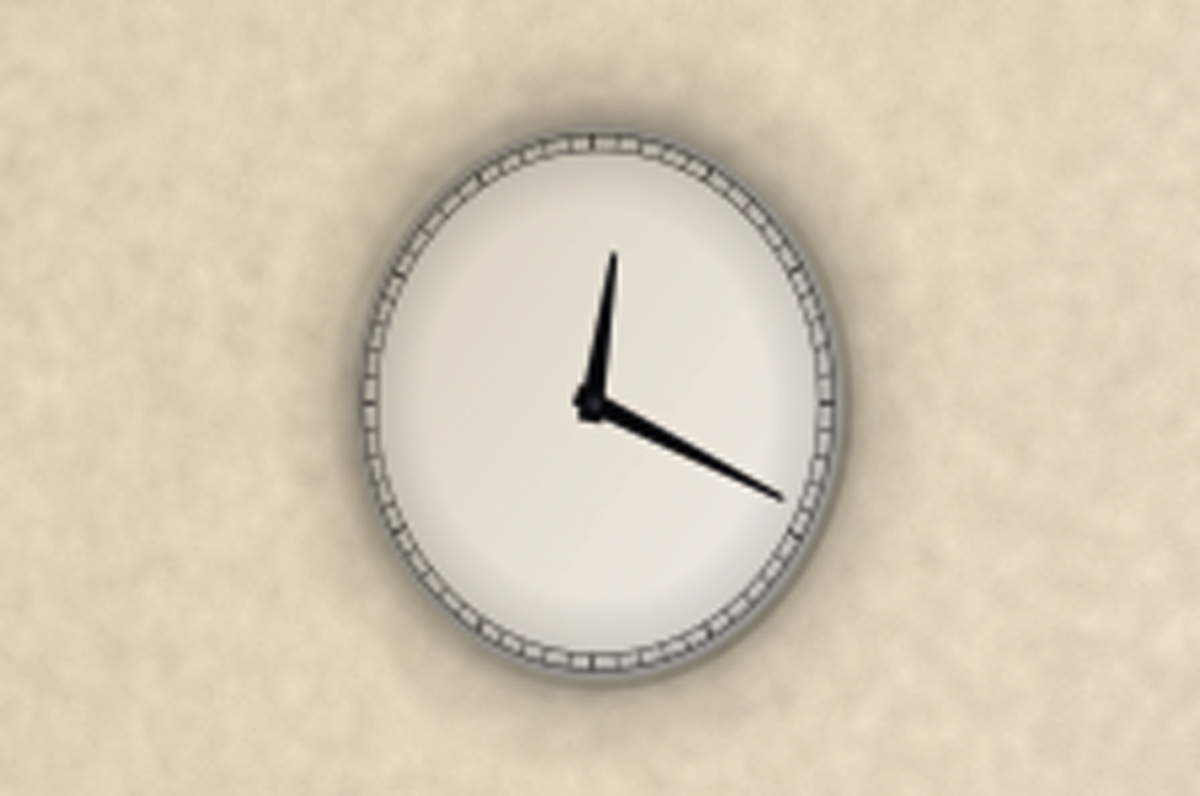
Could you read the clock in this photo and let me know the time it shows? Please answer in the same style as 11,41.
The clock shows 12,19
